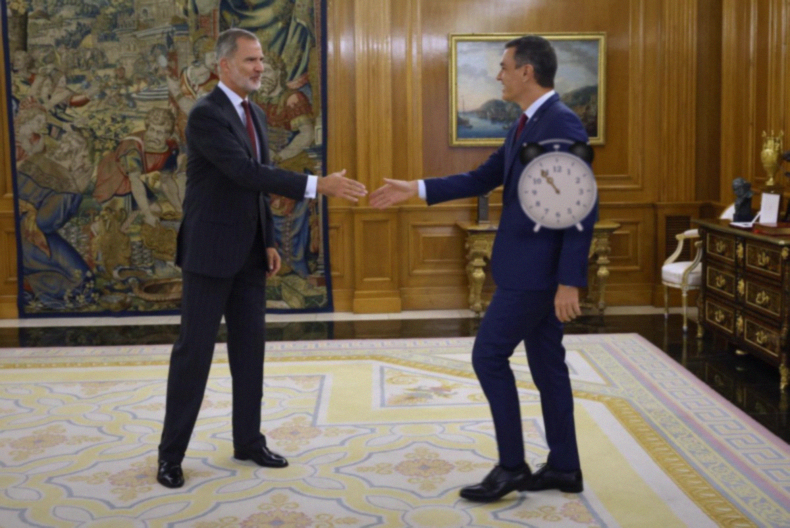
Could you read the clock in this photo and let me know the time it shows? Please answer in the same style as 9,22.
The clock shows 10,54
